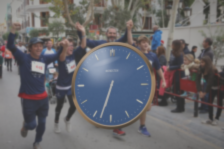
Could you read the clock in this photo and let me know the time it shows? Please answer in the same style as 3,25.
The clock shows 6,33
